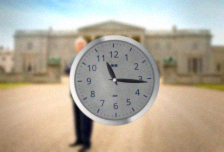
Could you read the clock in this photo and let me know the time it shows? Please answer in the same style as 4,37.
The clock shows 11,16
